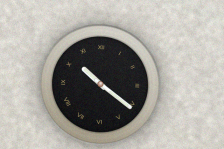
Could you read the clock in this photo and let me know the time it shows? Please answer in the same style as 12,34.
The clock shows 10,21
